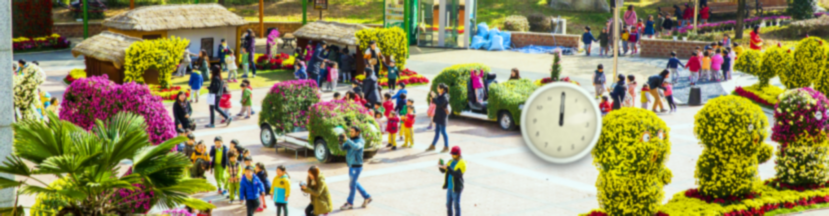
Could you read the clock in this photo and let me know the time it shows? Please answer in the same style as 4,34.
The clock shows 12,00
